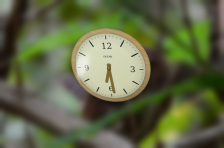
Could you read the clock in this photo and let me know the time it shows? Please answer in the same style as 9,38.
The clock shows 6,29
